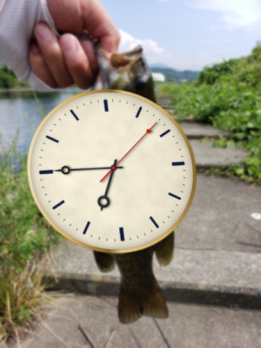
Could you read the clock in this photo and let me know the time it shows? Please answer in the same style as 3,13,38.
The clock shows 6,45,08
